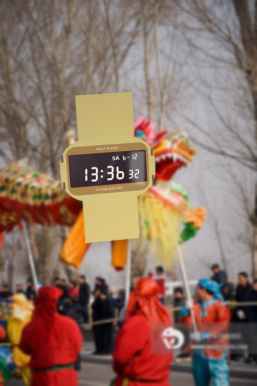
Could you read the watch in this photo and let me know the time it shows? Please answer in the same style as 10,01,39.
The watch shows 13,36,32
